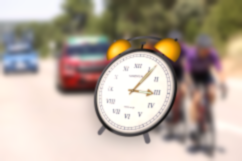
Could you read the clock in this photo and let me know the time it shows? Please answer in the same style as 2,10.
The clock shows 3,06
